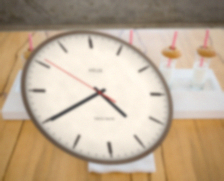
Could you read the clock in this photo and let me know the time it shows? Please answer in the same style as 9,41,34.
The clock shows 4,39,51
